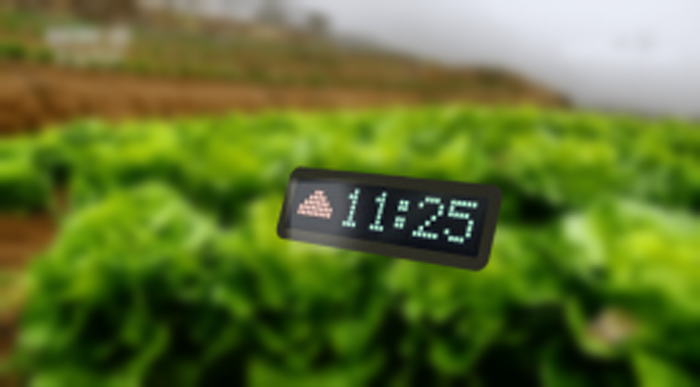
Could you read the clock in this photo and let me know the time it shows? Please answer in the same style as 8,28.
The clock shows 11,25
